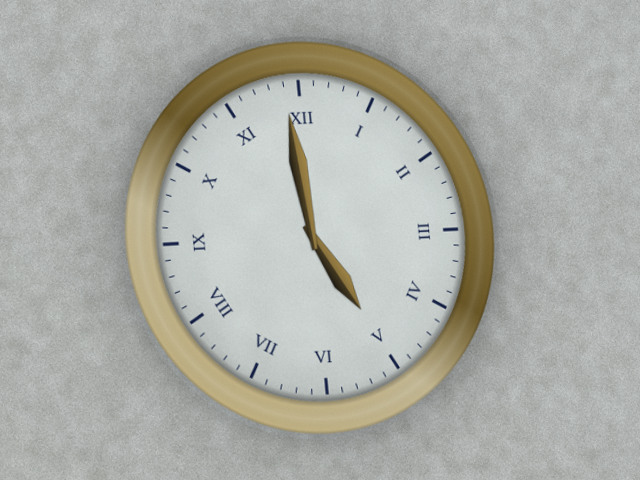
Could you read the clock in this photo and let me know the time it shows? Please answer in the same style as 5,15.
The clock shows 4,59
